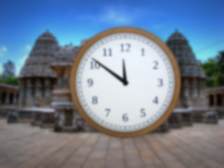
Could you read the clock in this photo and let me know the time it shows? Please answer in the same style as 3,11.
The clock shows 11,51
